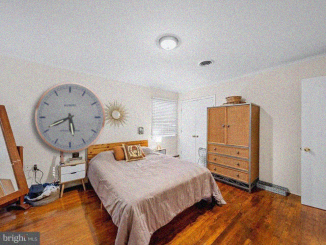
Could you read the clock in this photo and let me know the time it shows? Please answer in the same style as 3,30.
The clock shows 5,41
